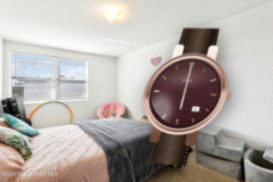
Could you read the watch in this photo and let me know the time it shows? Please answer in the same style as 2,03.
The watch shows 6,00
